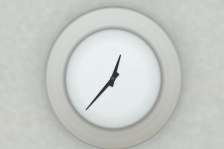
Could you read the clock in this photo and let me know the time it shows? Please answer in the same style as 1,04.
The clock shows 12,37
